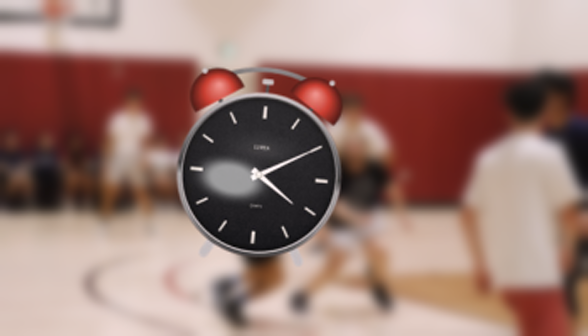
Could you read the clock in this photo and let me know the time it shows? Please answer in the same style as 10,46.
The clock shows 4,10
